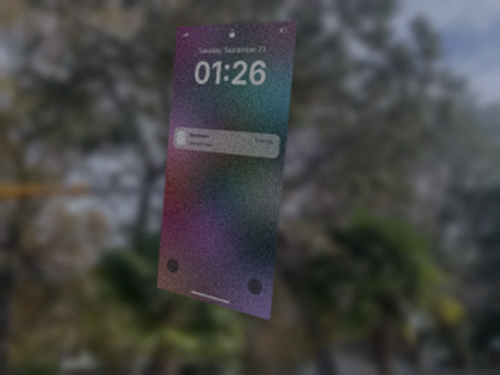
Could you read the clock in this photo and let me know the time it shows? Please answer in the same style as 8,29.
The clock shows 1,26
